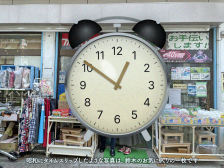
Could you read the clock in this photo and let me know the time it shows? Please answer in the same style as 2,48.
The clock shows 12,51
